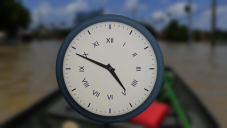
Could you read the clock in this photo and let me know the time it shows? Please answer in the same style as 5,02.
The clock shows 4,49
